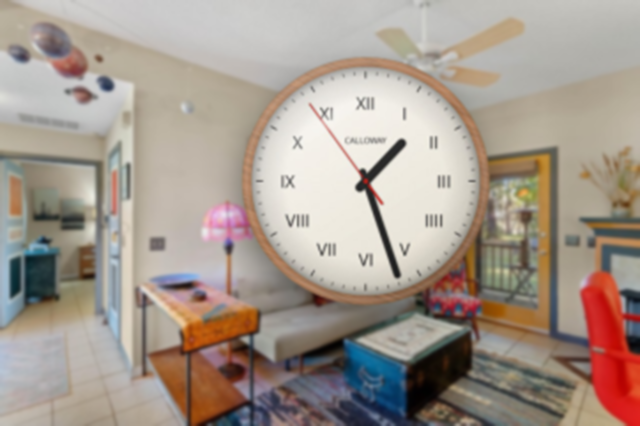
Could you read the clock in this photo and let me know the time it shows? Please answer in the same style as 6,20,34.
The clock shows 1,26,54
